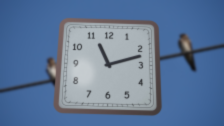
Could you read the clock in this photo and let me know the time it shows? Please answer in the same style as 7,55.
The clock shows 11,12
